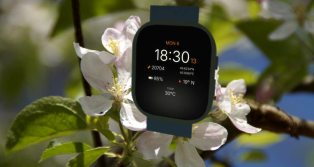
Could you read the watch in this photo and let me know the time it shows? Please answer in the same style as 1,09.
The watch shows 18,30
